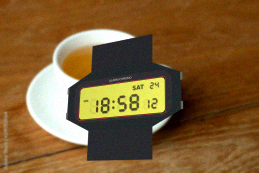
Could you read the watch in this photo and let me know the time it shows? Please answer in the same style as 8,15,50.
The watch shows 18,58,12
